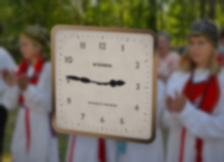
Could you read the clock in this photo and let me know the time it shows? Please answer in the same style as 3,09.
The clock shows 2,46
